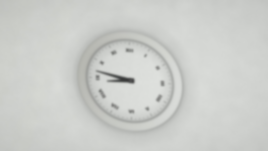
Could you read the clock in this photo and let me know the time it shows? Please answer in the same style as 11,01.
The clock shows 8,47
